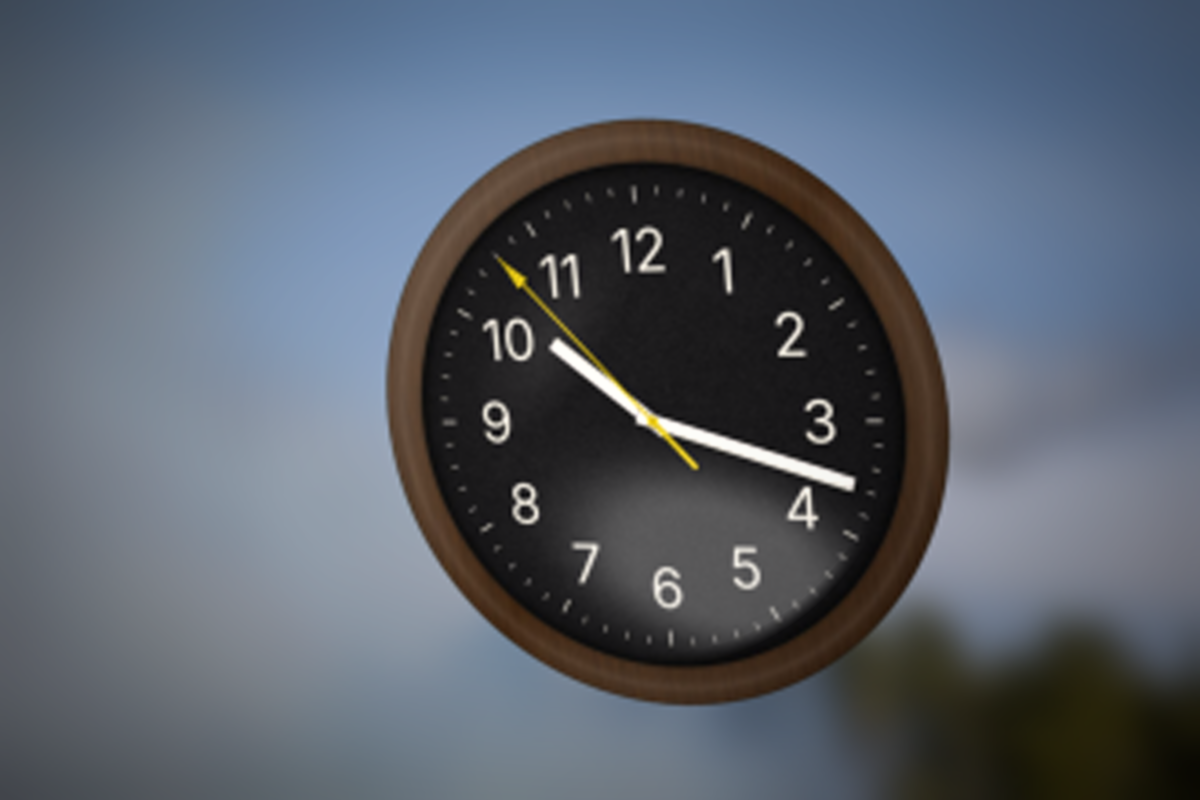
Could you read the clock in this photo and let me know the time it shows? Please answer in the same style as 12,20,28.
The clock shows 10,17,53
